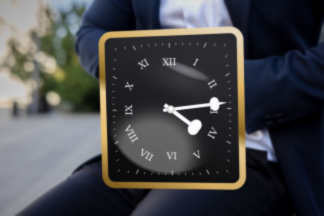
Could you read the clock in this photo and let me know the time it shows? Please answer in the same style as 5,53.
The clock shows 4,14
